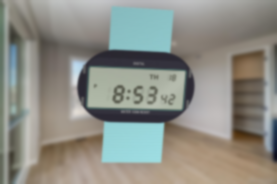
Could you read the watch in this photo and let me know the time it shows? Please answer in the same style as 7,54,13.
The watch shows 8,53,42
